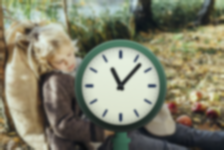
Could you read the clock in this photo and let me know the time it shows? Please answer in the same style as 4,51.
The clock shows 11,07
